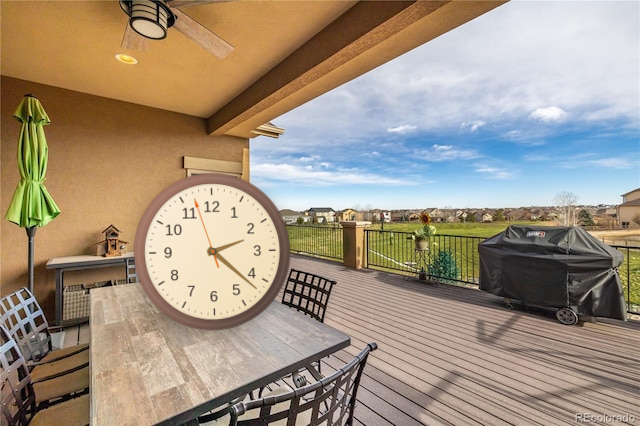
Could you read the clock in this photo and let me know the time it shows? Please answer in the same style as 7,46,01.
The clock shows 2,21,57
